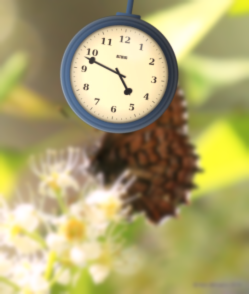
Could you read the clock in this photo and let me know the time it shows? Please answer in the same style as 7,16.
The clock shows 4,48
